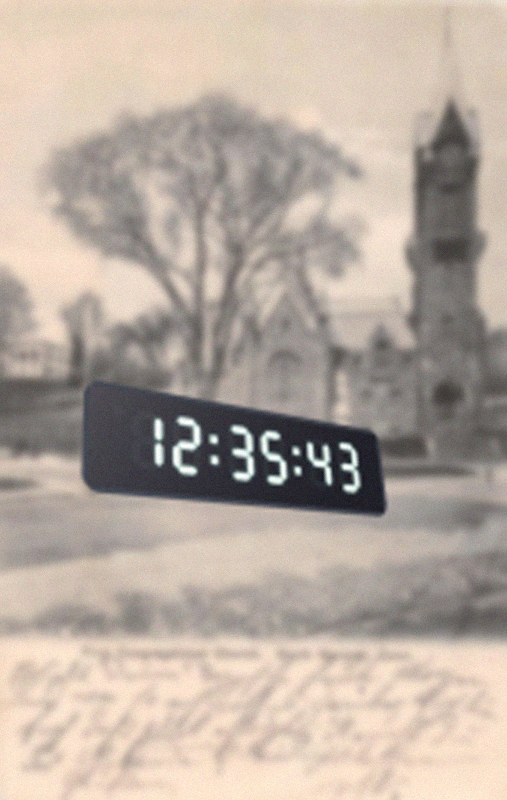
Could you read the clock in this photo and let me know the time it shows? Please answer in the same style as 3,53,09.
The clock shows 12,35,43
